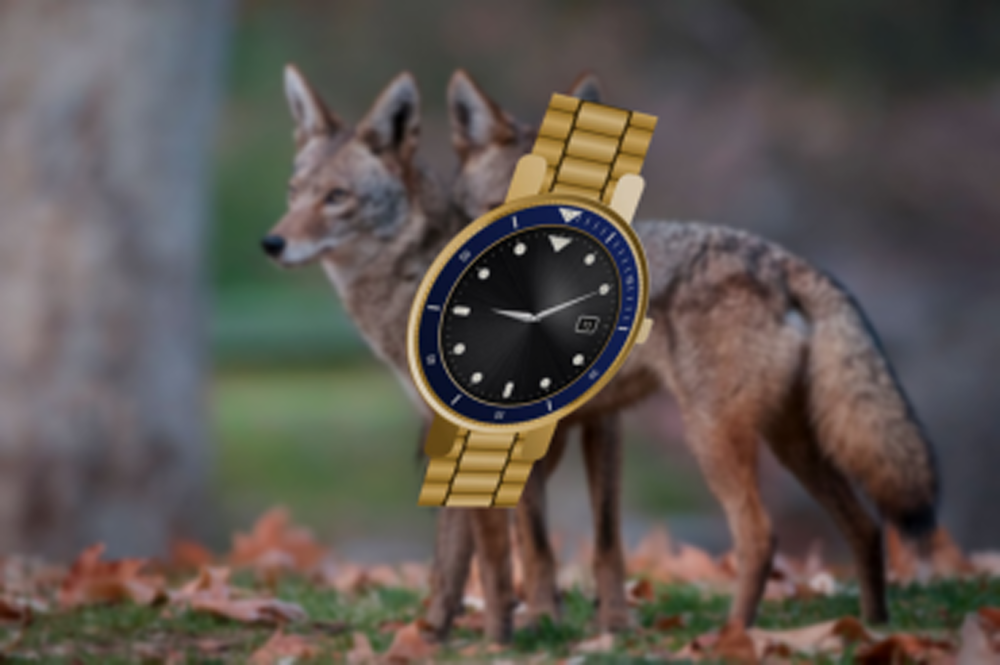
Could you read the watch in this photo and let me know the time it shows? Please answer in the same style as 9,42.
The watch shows 9,10
